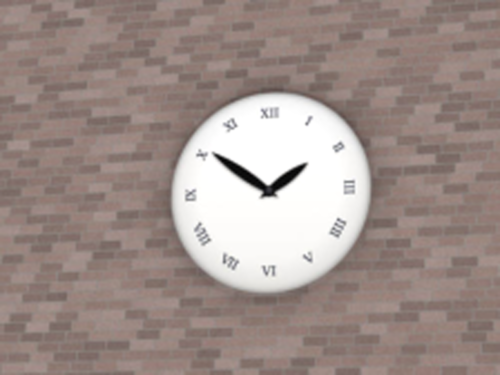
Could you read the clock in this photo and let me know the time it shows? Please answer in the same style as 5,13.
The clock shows 1,51
